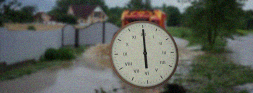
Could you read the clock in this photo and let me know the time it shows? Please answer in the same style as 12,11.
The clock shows 6,00
